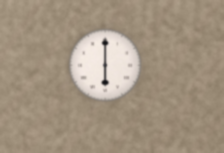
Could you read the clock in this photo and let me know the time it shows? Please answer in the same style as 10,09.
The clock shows 6,00
